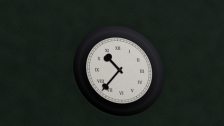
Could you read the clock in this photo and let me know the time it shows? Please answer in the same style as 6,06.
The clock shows 10,37
